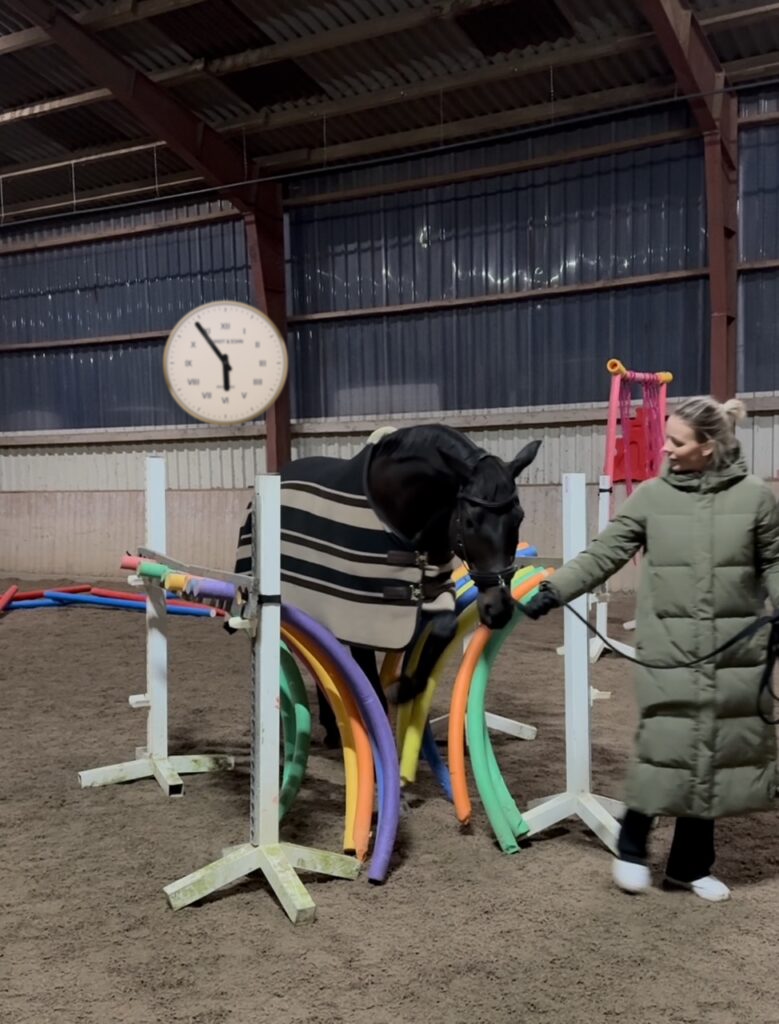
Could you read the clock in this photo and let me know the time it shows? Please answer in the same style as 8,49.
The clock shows 5,54
